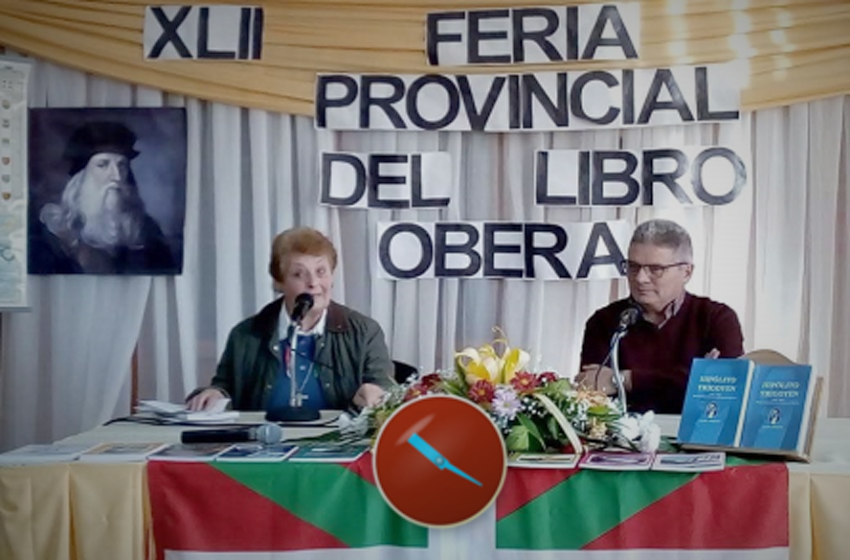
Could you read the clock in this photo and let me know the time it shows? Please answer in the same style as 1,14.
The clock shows 10,20
